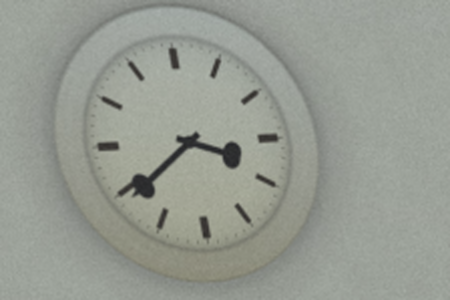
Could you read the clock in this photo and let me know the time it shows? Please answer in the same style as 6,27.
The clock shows 3,39
